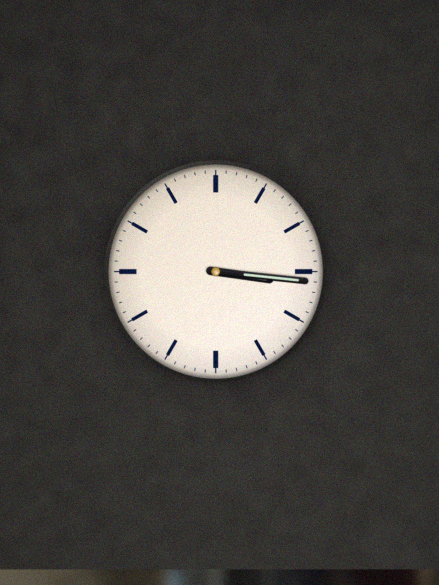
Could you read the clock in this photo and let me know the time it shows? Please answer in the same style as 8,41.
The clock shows 3,16
